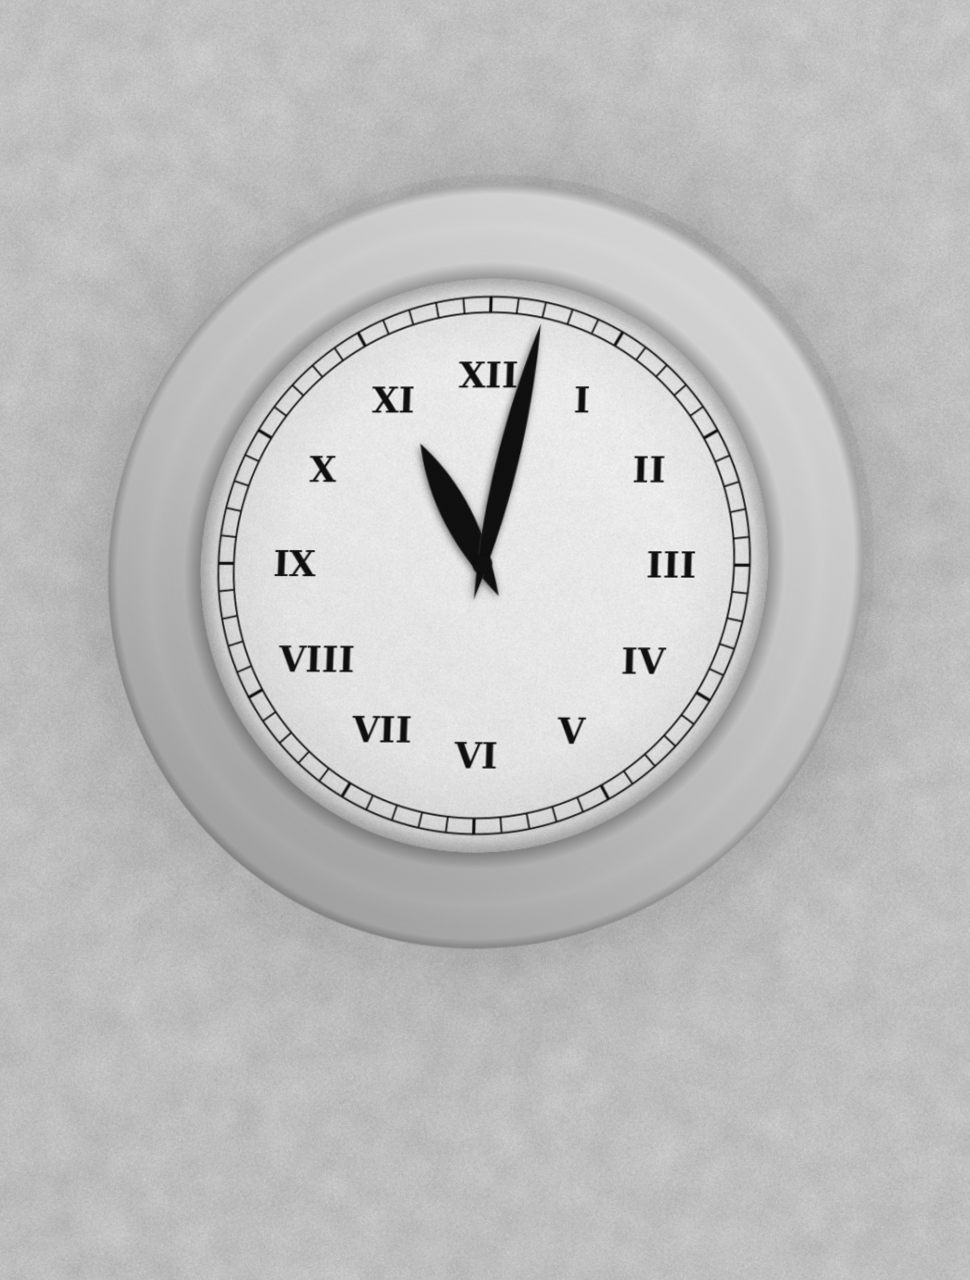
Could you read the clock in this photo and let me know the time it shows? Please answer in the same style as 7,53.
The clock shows 11,02
